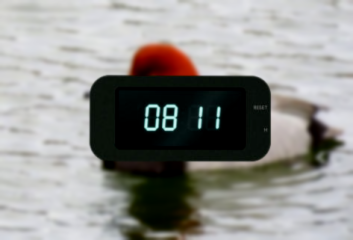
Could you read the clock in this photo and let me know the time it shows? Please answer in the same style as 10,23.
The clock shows 8,11
